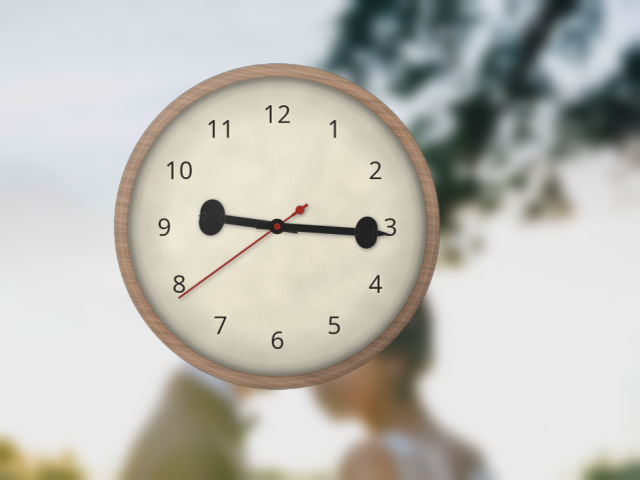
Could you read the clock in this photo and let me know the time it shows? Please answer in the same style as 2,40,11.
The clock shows 9,15,39
